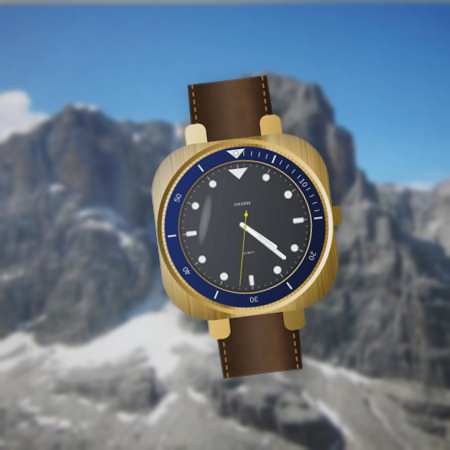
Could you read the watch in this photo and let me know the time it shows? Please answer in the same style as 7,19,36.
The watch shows 4,22,32
